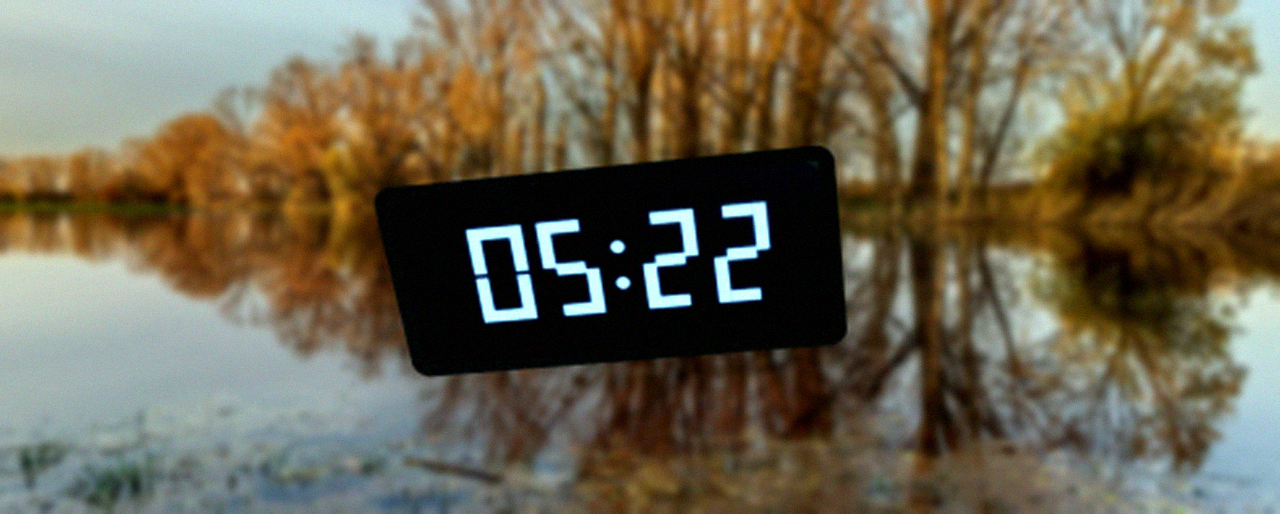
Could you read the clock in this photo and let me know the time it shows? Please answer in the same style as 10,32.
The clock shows 5,22
